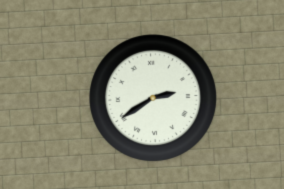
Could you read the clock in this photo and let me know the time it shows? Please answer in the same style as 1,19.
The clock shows 2,40
